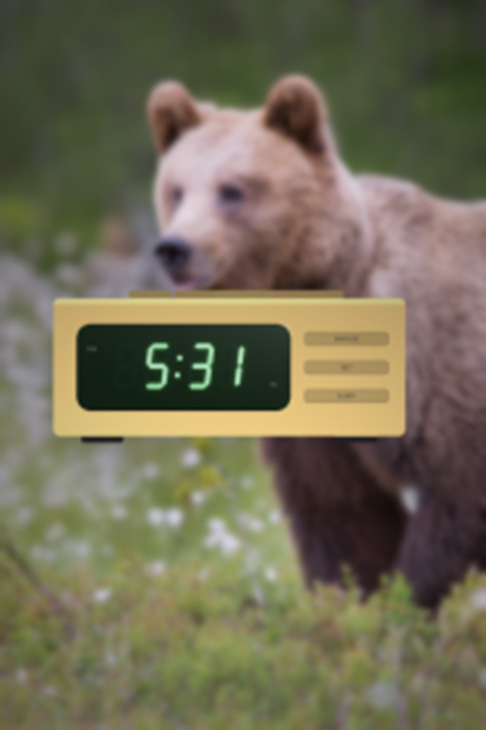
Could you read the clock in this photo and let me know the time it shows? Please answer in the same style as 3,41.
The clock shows 5,31
